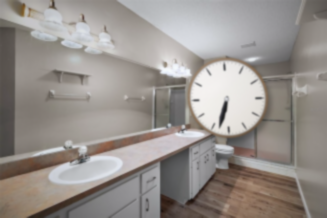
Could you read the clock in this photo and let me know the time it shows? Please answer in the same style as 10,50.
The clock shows 6,33
